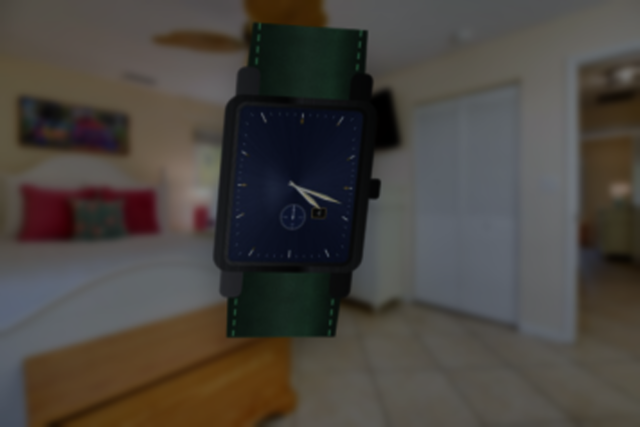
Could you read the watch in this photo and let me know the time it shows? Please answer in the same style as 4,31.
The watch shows 4,18
